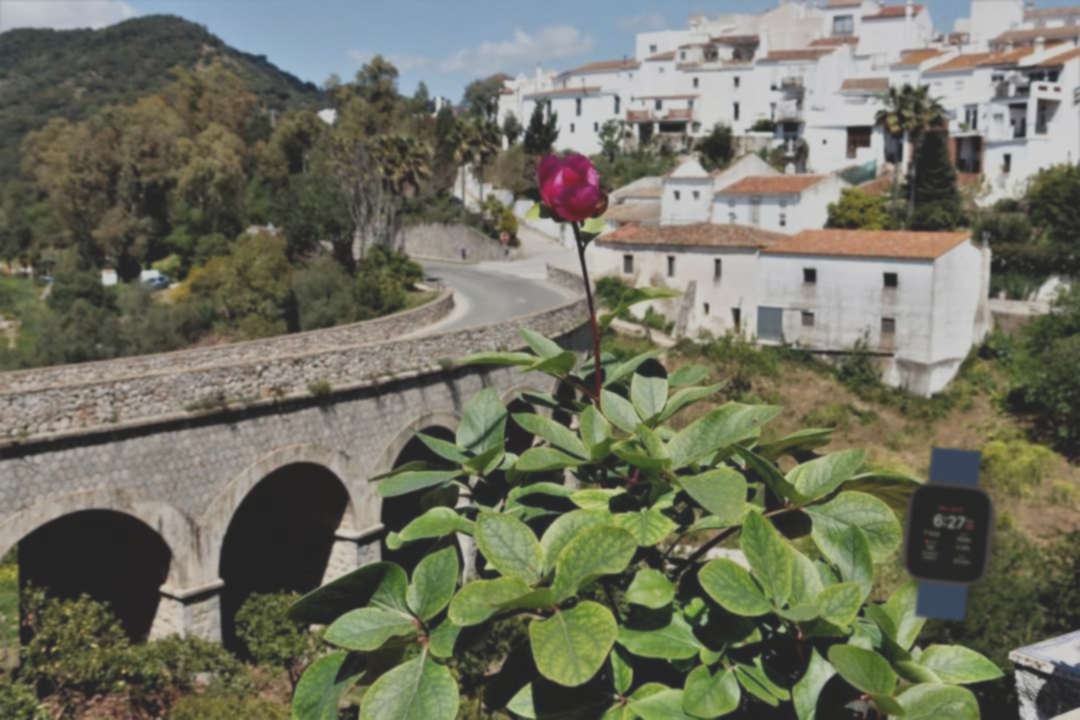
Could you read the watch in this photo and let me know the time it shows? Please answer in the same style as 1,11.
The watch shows 6,27
